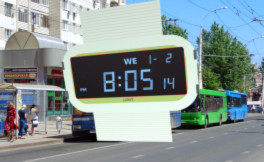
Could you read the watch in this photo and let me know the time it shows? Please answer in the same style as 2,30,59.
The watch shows 8,05,14
